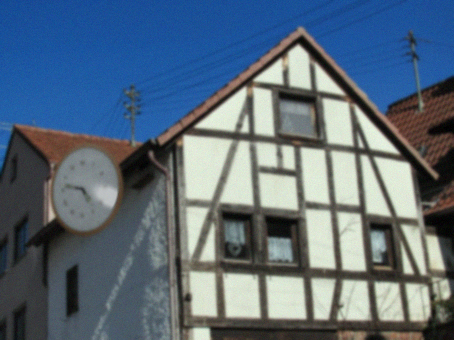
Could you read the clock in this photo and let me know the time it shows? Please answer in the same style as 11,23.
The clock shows 4,47
